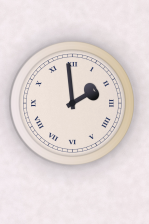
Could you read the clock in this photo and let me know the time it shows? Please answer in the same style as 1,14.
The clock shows 1,59
